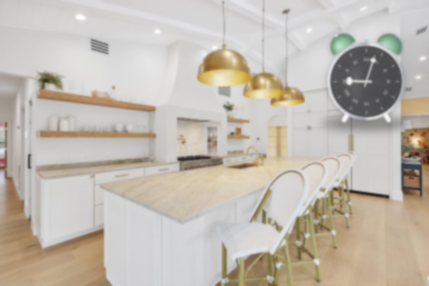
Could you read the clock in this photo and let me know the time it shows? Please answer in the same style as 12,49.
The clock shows 9,03
